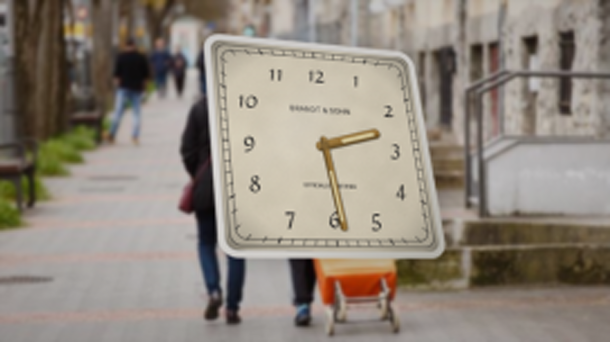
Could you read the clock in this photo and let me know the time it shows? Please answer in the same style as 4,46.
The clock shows 2,29
